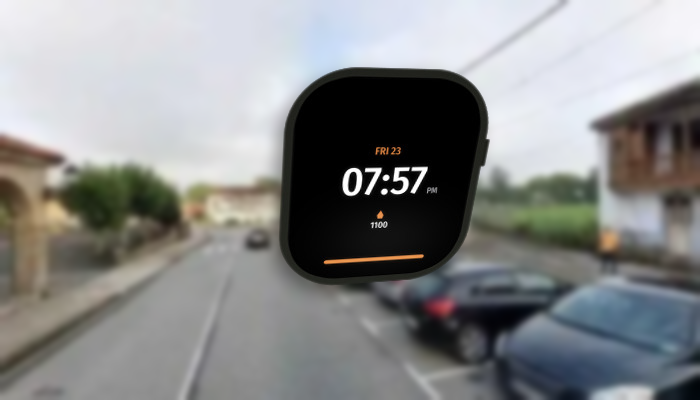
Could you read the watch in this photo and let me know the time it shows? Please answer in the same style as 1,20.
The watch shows 7,57
